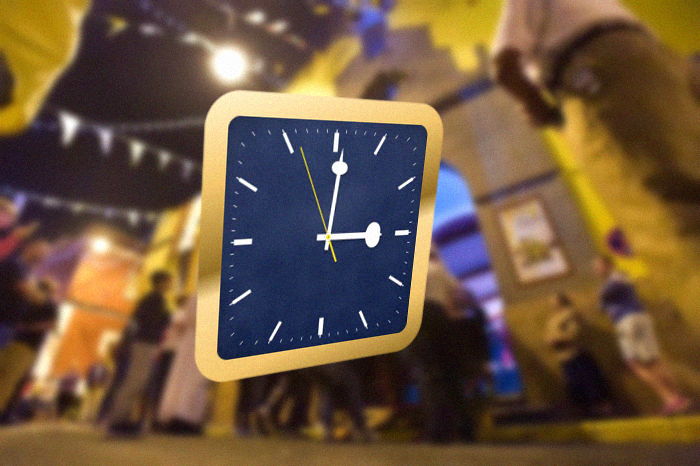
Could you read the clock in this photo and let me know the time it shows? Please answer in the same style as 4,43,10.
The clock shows 3,00,56
